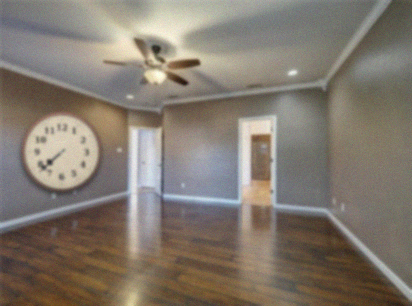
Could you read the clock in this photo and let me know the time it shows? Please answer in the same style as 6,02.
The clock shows 7,38
